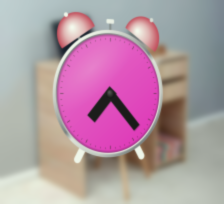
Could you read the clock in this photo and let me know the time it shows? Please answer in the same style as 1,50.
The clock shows 7,23
